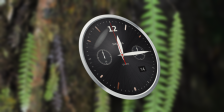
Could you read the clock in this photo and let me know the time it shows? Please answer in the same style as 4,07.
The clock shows 12,15
